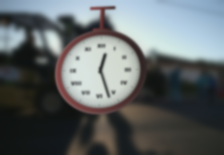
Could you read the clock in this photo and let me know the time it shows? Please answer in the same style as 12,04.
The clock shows 12,27
